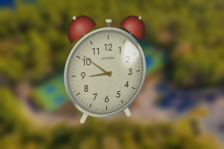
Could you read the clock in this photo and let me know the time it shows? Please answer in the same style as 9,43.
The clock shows 8,51
